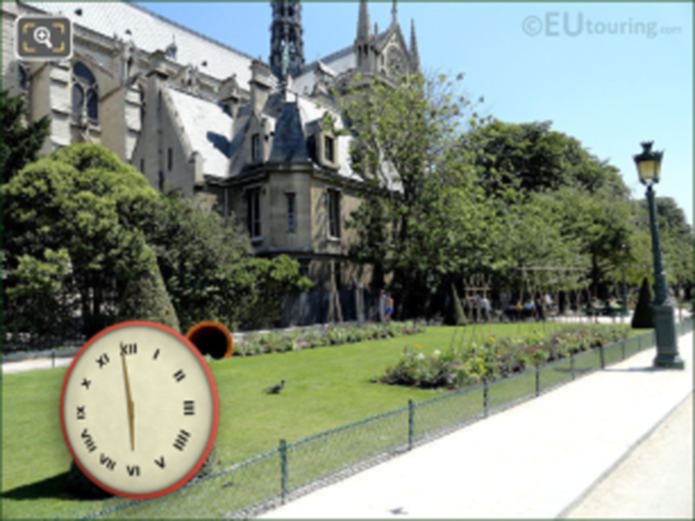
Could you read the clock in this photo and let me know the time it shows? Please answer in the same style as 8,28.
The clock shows 5,59
